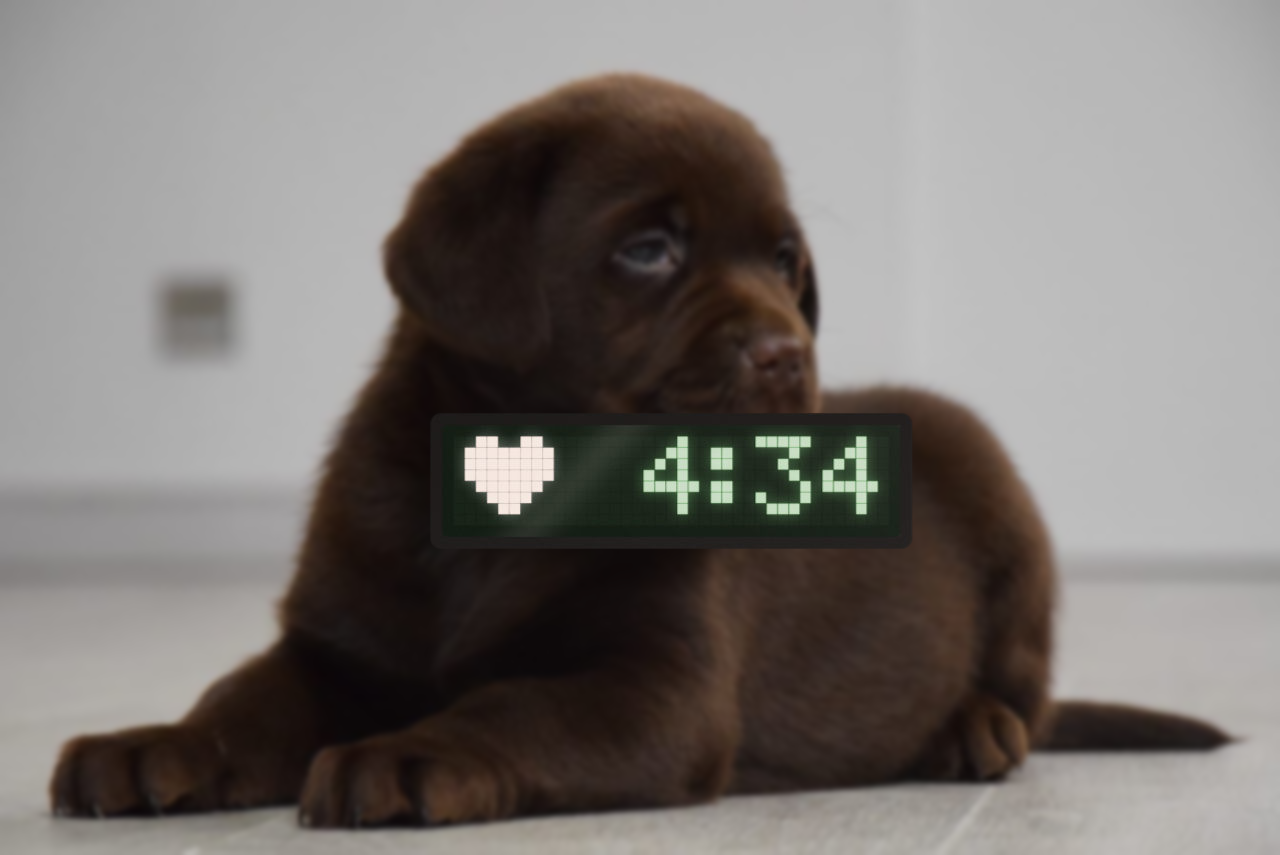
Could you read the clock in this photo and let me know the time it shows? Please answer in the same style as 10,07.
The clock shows 4,34
